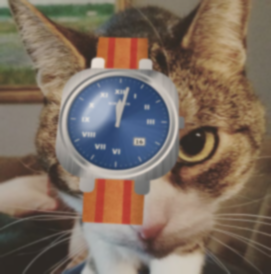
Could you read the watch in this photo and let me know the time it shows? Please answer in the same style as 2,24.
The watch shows 12,02
